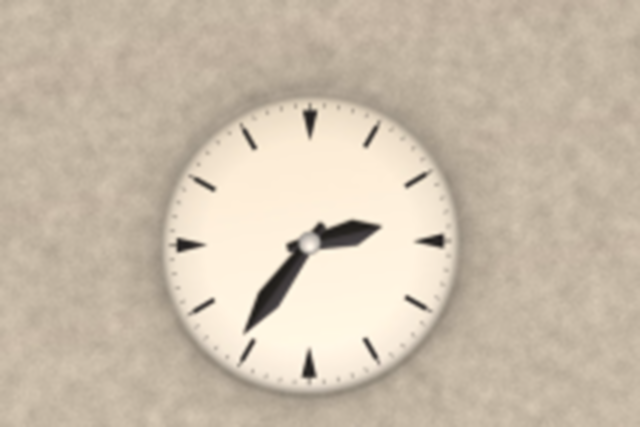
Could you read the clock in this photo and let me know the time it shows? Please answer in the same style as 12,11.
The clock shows 2,36
